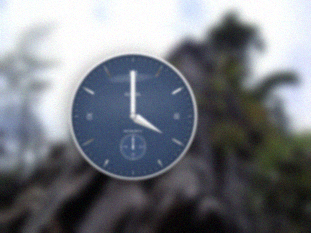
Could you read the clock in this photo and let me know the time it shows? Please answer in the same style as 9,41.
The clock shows 4,00
